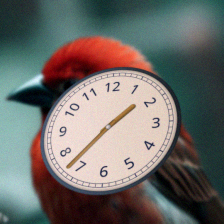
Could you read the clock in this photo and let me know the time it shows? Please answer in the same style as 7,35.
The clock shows 1,37
